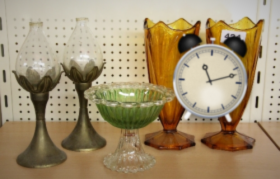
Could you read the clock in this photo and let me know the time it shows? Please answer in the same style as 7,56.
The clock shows 11,12
